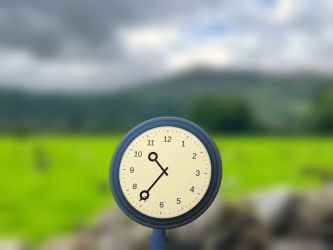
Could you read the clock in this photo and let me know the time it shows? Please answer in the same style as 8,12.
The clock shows 10,36
